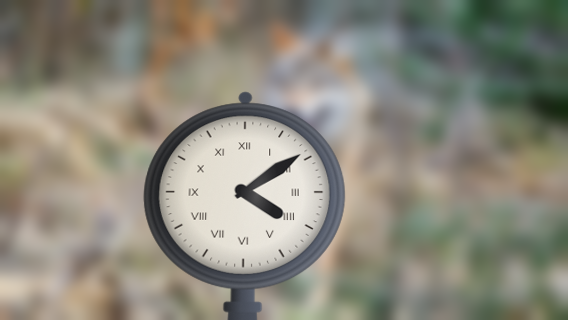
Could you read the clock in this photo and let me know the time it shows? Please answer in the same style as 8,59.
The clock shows 4,09
